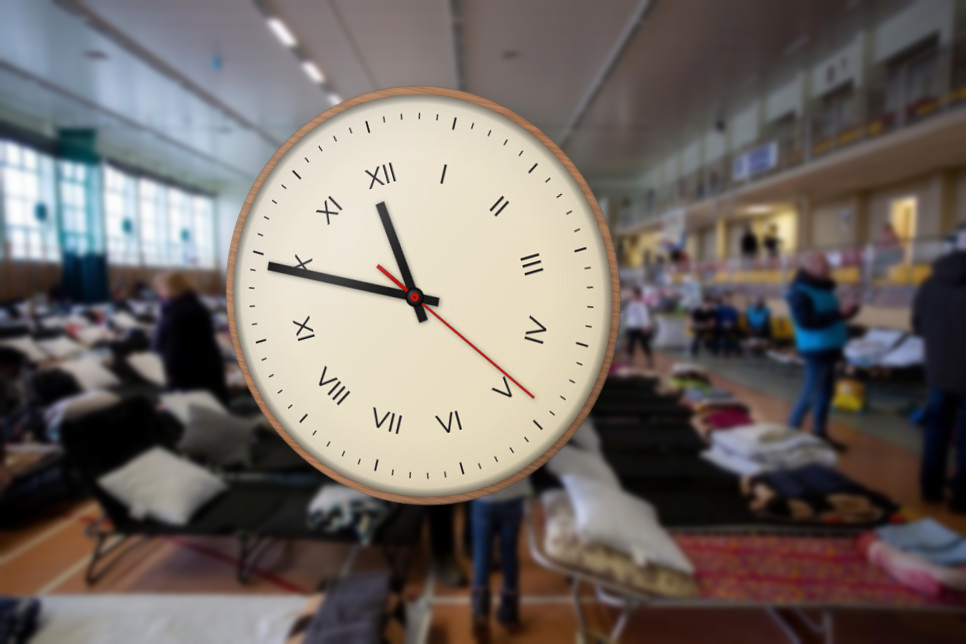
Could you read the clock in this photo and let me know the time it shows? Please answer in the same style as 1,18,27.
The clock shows 11,49,24
